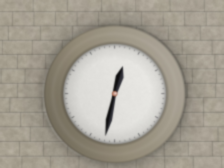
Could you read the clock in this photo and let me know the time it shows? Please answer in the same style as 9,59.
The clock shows 12,32
